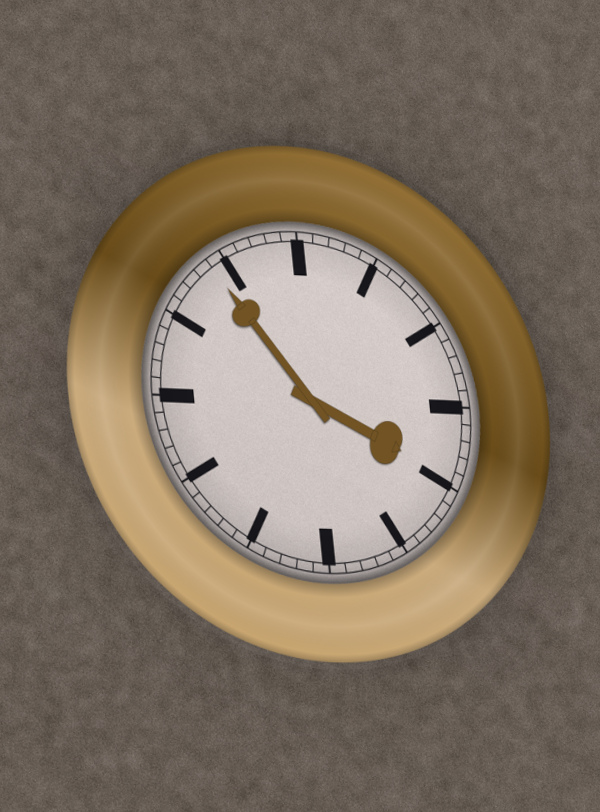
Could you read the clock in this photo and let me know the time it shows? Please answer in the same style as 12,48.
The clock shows 3,54
